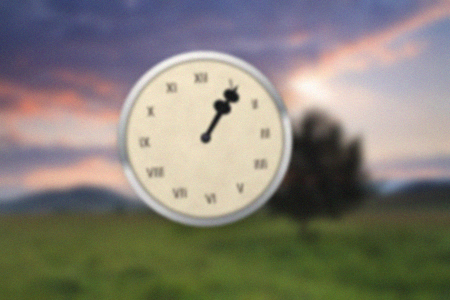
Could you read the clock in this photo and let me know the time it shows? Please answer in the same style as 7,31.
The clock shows 1,06
